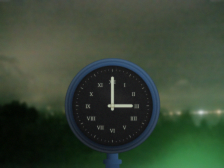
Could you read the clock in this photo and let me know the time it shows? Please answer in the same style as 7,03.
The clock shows 3,00
